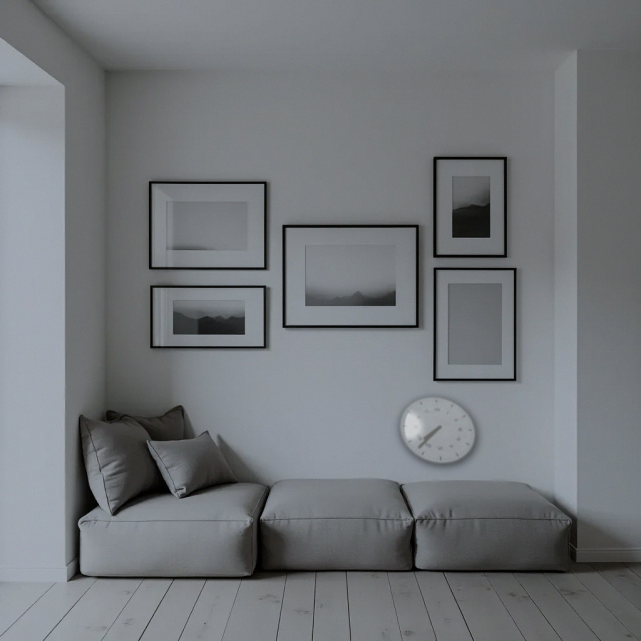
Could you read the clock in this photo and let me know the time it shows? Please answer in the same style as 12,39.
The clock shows 7,37
